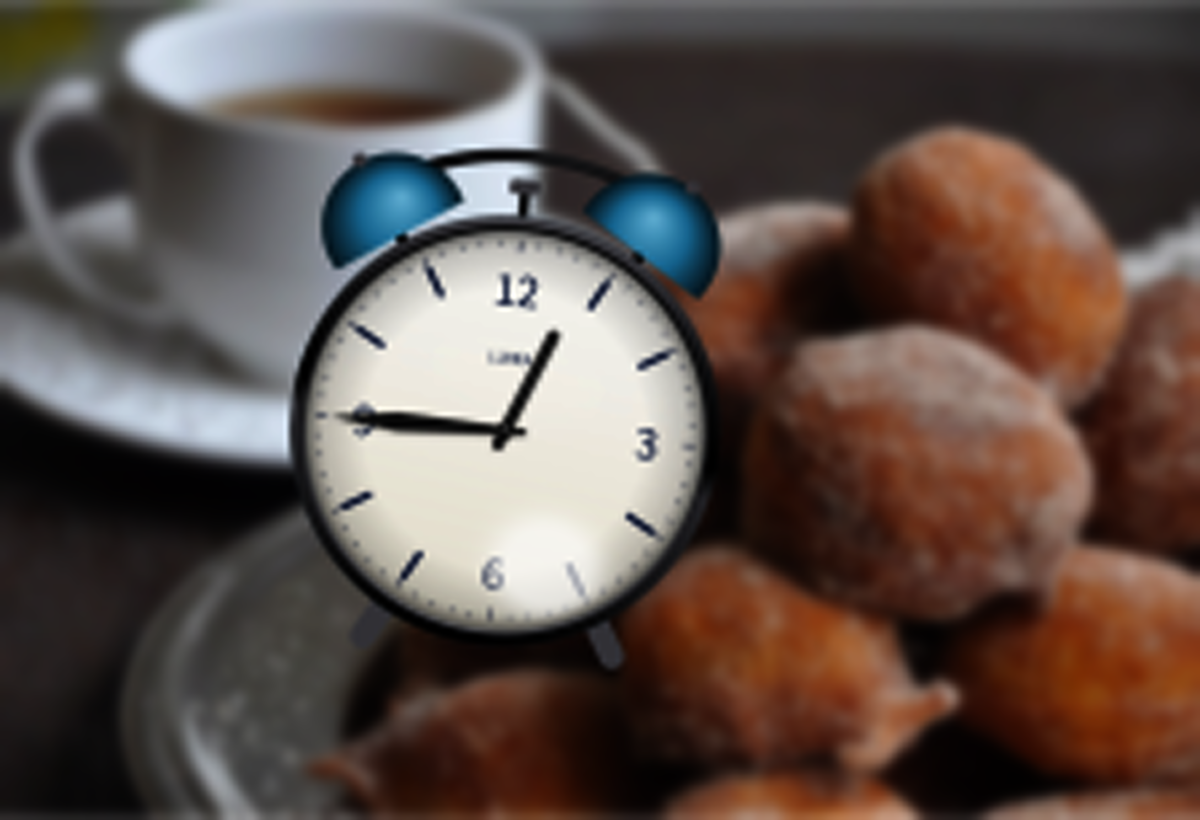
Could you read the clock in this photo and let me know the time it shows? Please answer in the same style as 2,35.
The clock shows 12,45
